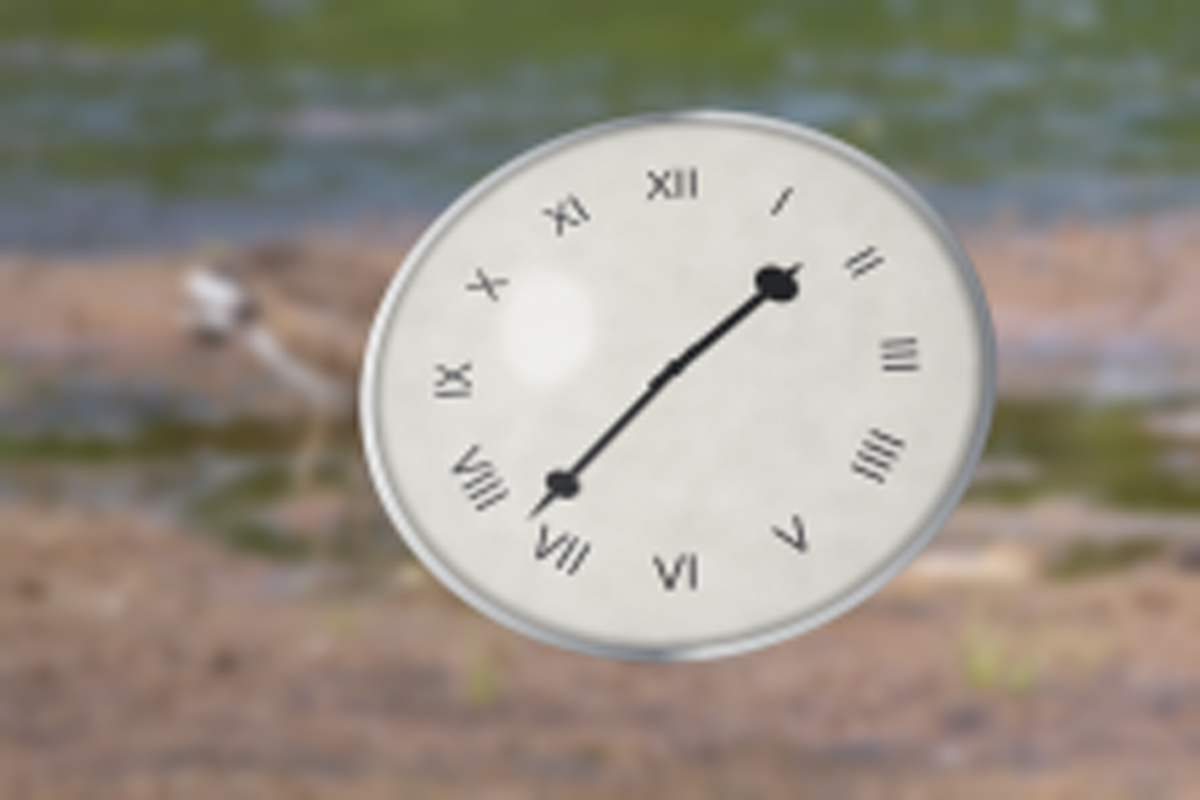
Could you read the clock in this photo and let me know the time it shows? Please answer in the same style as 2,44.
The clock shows 1,37
